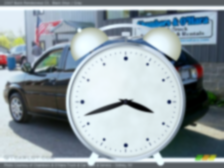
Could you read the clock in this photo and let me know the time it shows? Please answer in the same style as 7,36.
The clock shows 3,42
